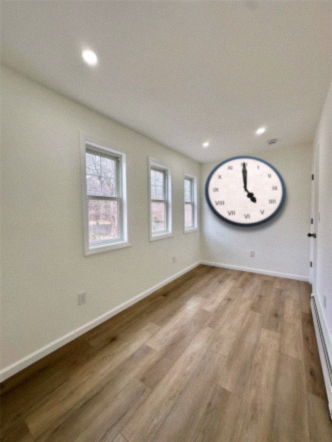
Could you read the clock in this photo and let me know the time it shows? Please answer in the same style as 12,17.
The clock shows 5,00
